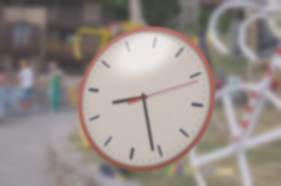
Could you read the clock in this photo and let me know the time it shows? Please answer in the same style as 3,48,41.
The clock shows 8,26,11
